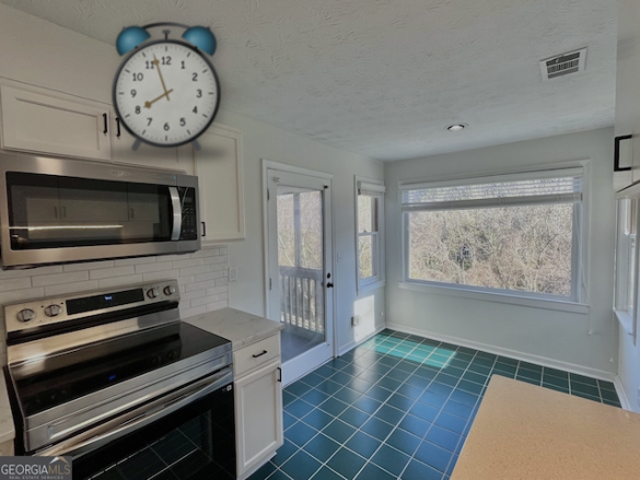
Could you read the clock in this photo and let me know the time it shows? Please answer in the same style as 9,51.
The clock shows 7,57
